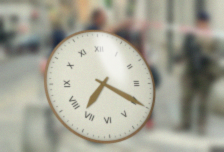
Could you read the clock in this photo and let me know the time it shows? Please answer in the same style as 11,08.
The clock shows 7,20
